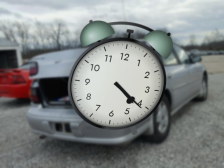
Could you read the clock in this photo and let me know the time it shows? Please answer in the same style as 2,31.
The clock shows 4,21
